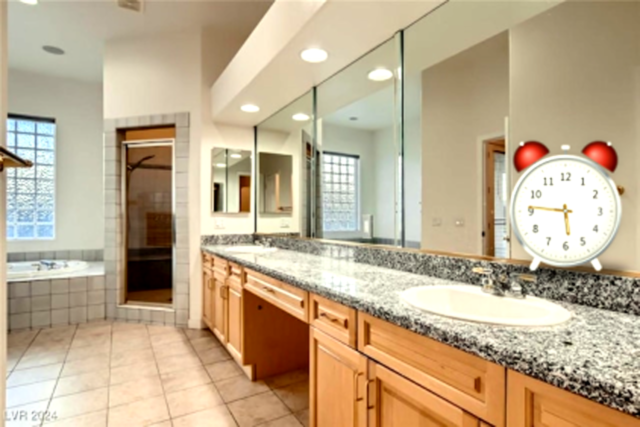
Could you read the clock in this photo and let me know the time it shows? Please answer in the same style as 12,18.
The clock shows 5,46
